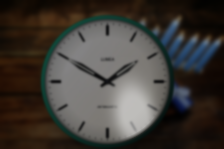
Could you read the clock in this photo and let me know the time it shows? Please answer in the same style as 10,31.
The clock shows 1,50
